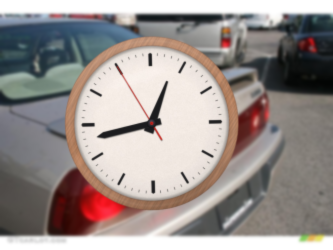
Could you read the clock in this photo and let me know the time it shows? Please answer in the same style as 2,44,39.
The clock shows 12,42,55
